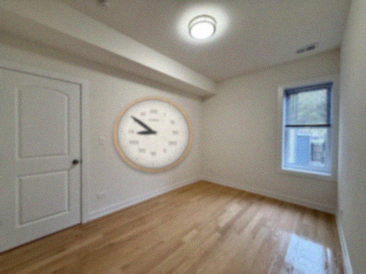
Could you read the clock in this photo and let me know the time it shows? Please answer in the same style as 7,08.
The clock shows 8,51
